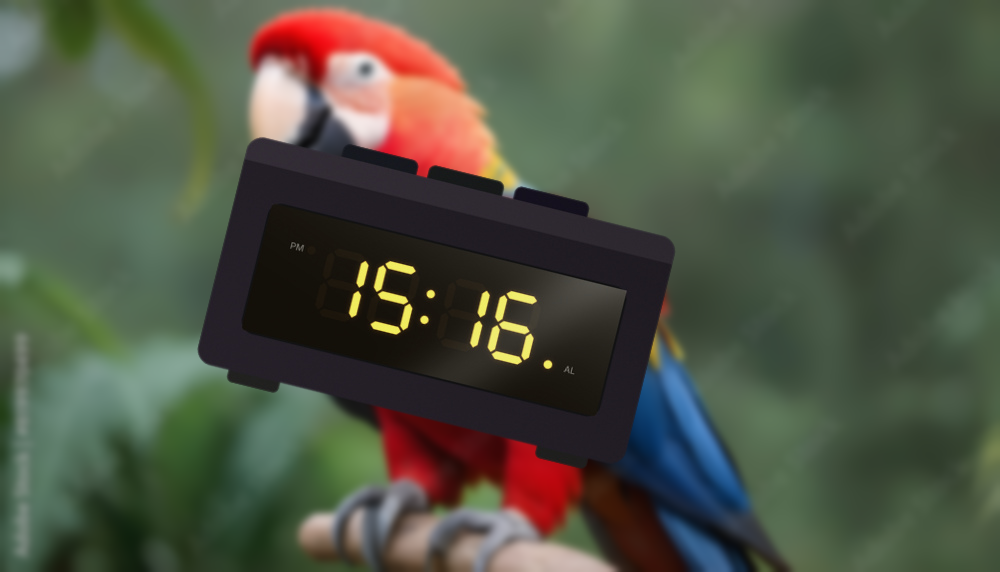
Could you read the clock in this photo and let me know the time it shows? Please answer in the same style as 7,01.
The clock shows 15,16
